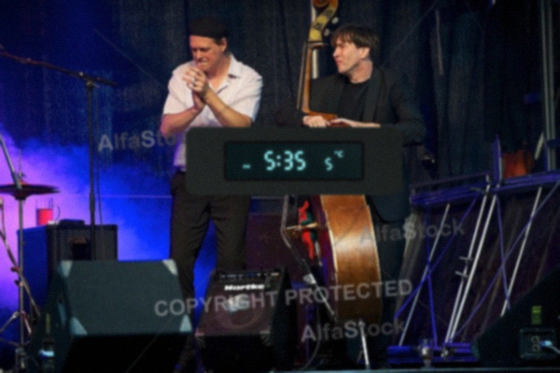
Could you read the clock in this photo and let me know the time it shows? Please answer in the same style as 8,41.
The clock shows 5,35
